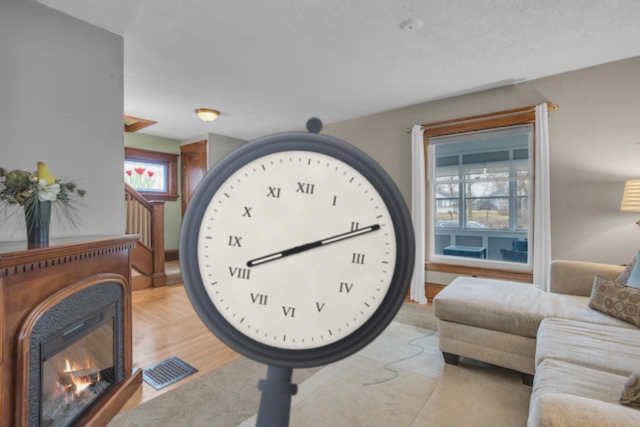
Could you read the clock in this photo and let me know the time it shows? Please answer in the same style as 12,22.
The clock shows 8,11
